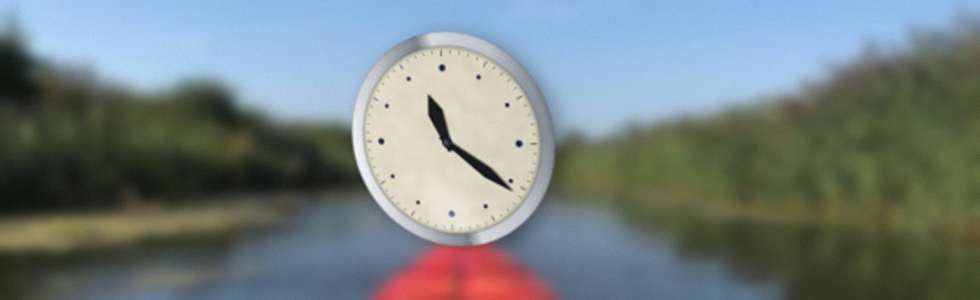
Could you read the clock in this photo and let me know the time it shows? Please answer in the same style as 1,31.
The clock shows 11,21
